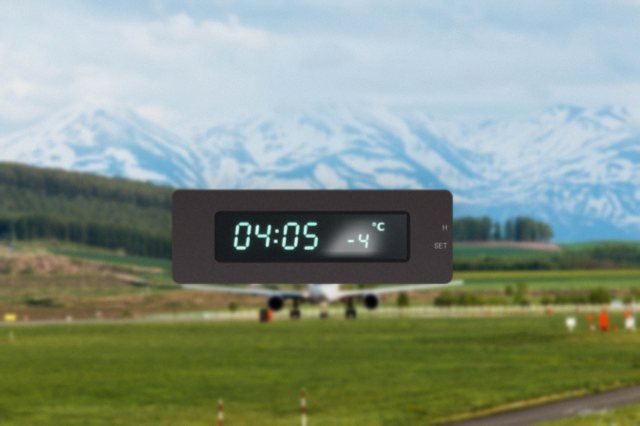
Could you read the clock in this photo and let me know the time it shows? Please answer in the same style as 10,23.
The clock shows 4,05
